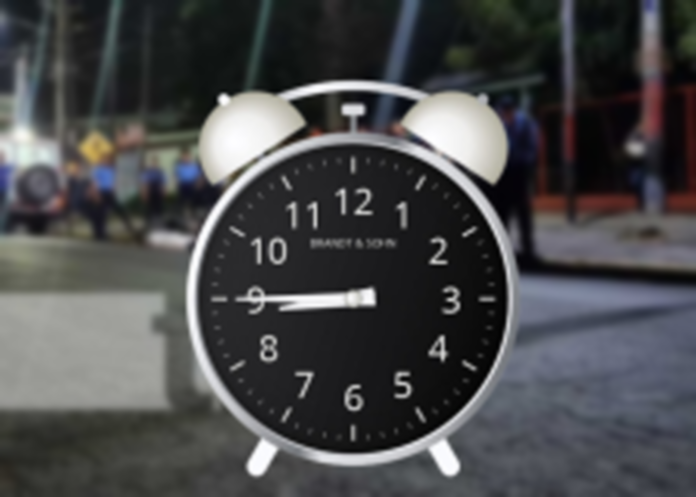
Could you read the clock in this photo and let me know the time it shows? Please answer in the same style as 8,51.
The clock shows 8,45
